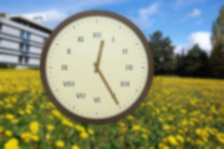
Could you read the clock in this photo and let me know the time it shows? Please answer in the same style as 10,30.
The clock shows 12,25
